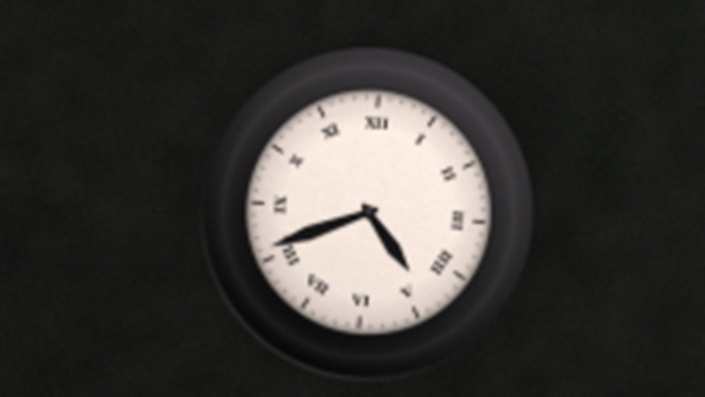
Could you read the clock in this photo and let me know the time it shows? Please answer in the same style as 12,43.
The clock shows 4,41
